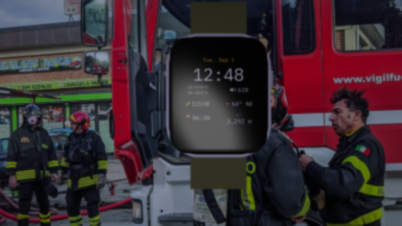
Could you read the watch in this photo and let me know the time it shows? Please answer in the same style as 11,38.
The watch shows 12,48
